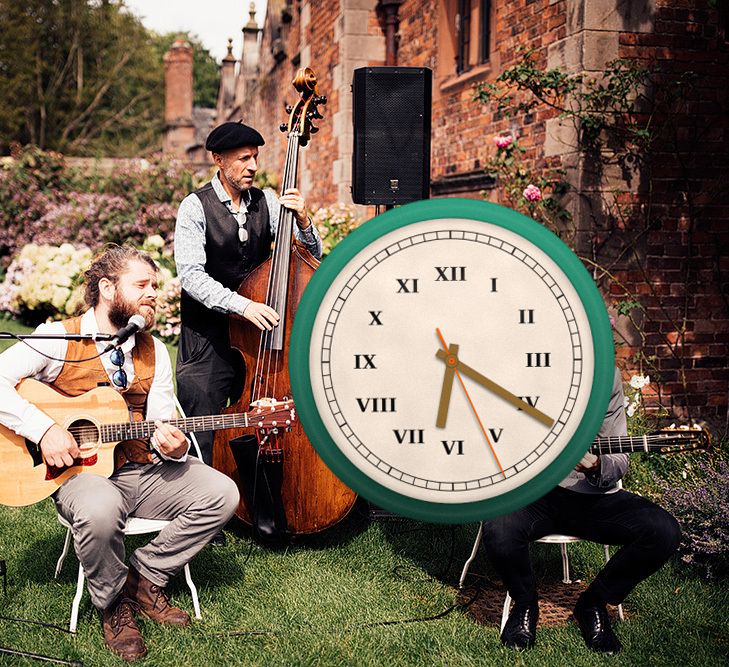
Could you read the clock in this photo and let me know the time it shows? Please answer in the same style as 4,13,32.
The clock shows 6,20,26
